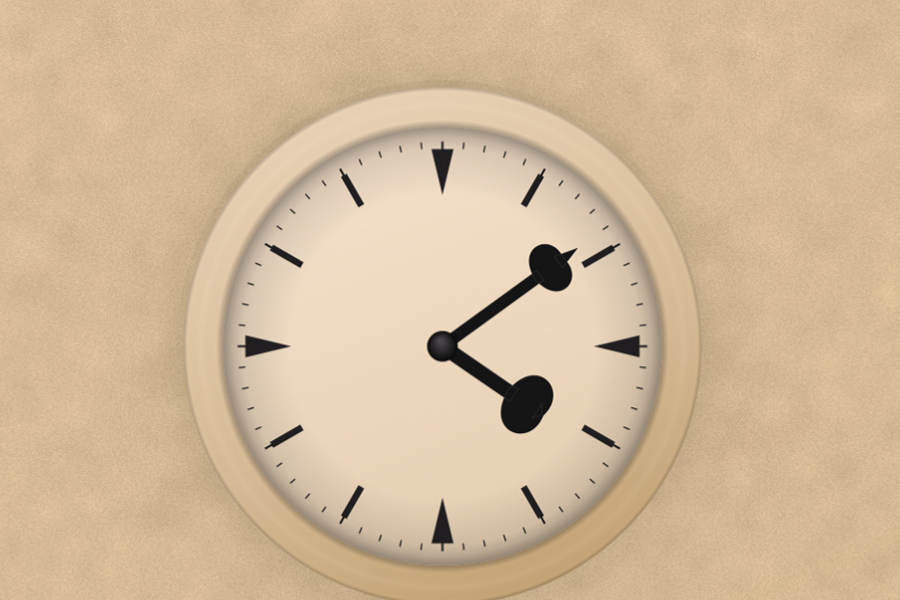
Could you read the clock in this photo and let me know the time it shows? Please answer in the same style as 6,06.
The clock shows 4,09
